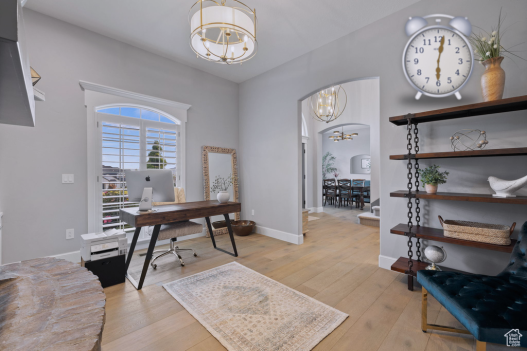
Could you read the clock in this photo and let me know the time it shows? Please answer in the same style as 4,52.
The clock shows 6,02
